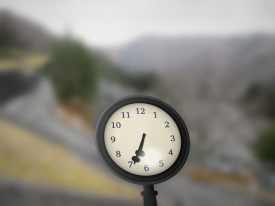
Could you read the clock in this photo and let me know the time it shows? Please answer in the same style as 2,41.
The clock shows 6,34
